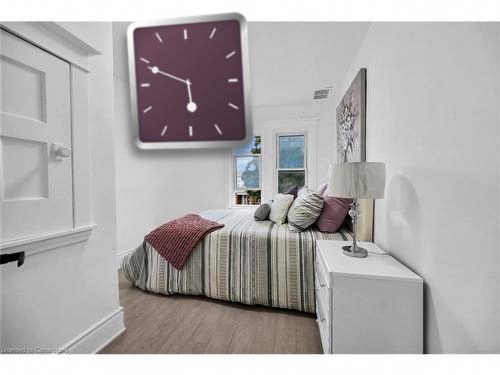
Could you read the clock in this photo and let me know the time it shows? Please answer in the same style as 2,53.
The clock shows 5,49
